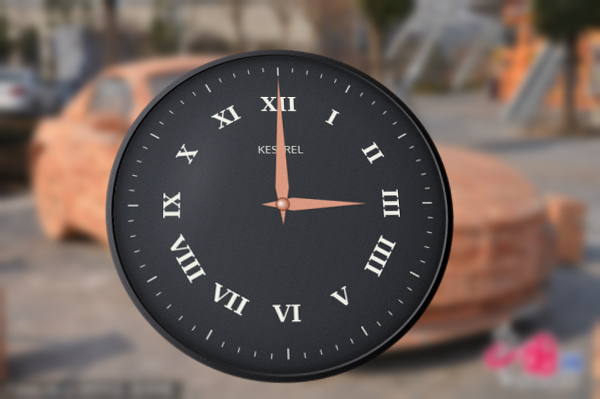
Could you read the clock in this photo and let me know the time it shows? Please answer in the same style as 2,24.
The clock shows 3,00
